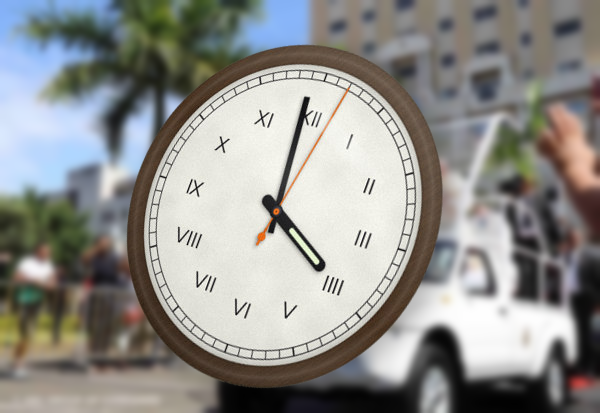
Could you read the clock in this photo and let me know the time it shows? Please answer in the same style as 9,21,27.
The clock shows 3,59,02
